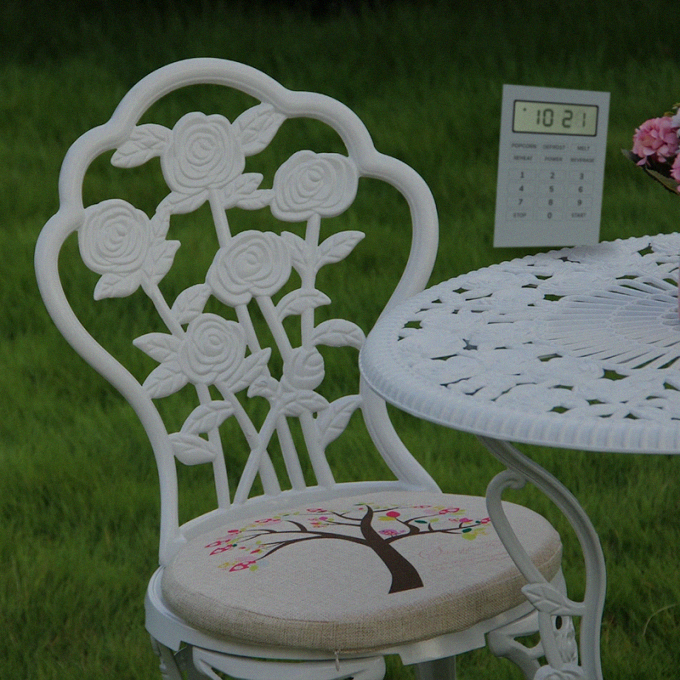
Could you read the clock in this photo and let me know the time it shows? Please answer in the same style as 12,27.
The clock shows 10,21
